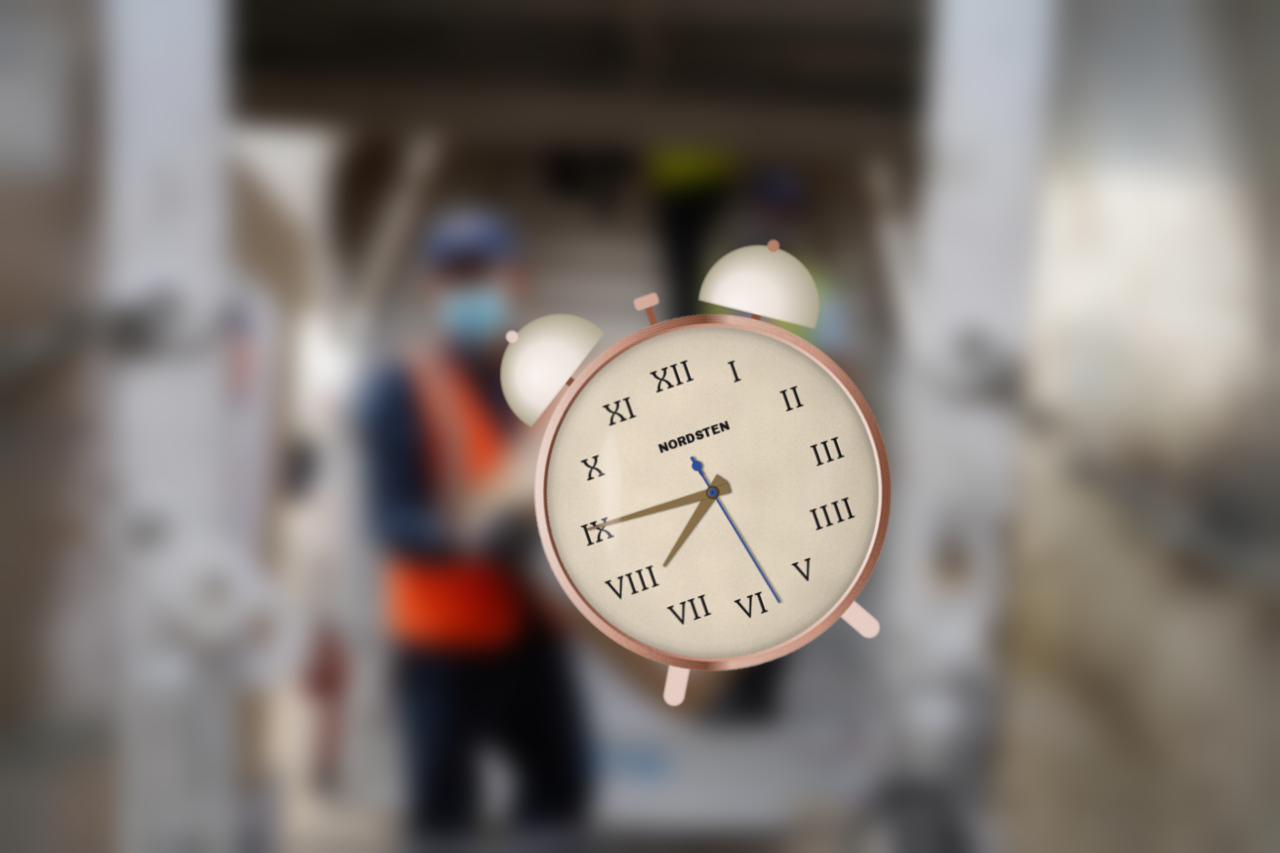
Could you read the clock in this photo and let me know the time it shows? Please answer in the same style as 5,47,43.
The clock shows 7,45,28
